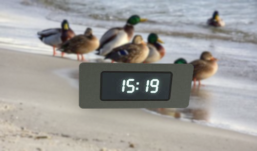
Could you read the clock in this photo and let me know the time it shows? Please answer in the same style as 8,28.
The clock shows 15,19
